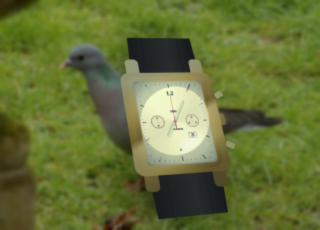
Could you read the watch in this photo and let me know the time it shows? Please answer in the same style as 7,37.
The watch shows 7,05
